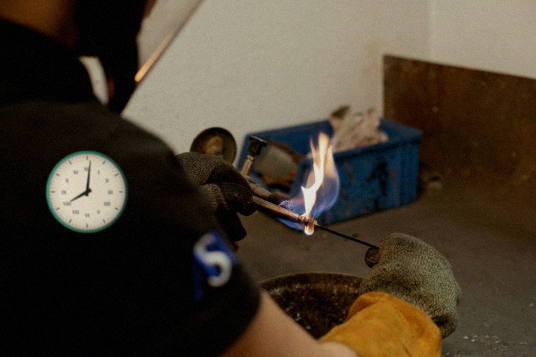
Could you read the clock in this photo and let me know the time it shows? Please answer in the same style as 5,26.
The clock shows 8,01
